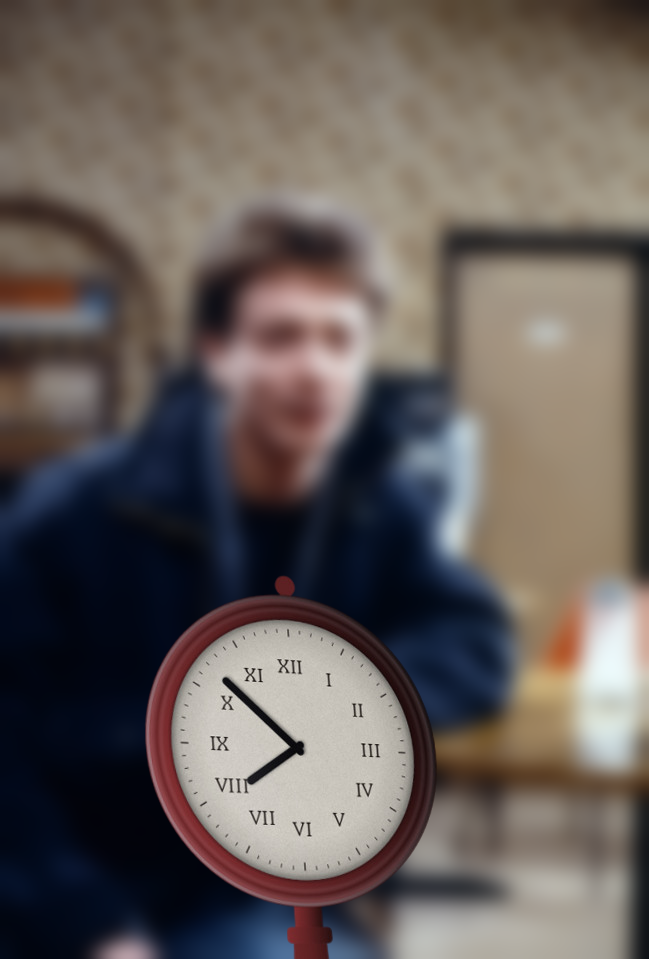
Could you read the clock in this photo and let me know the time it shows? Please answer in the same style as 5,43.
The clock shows 7,52
